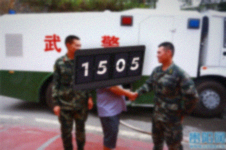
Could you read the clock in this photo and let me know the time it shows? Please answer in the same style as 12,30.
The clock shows 15,05
